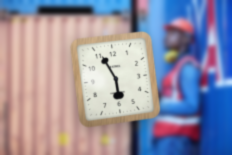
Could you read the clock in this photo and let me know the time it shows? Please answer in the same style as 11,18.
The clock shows 5,56
